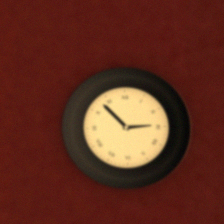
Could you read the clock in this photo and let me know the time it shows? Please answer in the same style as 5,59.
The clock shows 2,53
